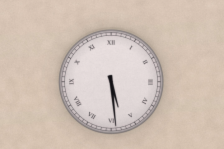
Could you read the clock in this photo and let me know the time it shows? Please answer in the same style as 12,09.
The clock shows 5,29
